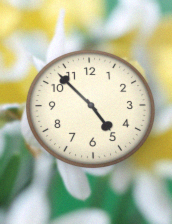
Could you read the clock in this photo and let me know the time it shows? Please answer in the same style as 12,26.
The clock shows 4,53
